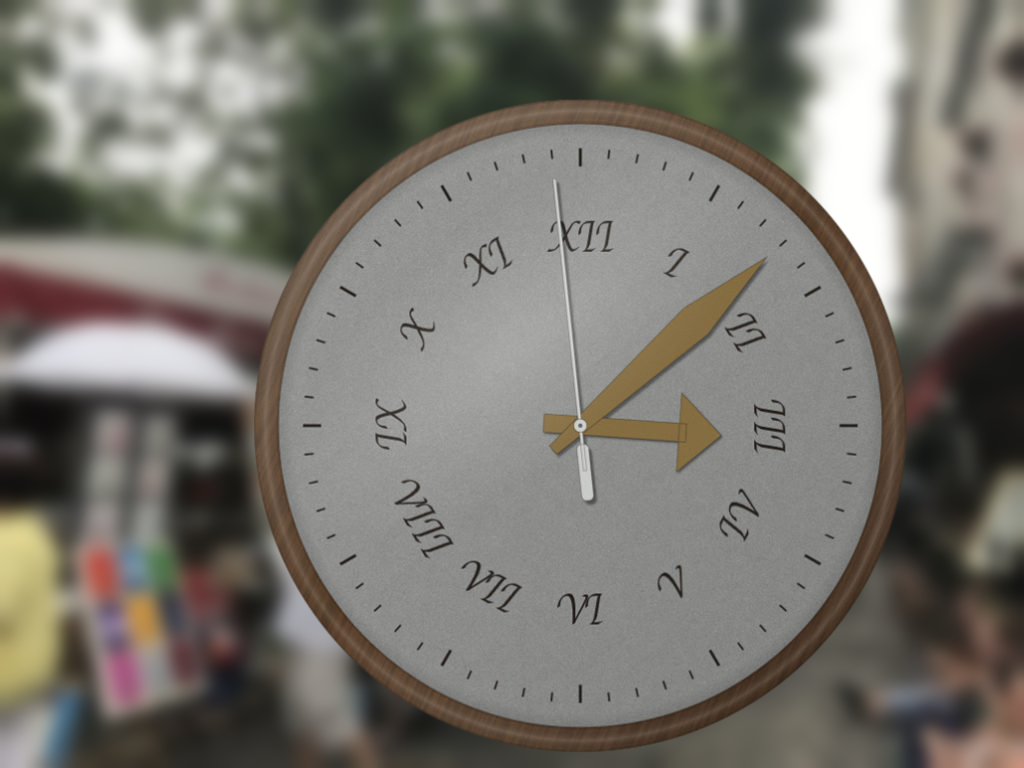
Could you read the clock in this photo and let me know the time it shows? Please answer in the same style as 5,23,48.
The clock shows 3,07,59
